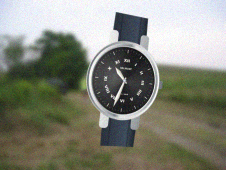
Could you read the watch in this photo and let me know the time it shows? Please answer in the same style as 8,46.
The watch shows 10,33
